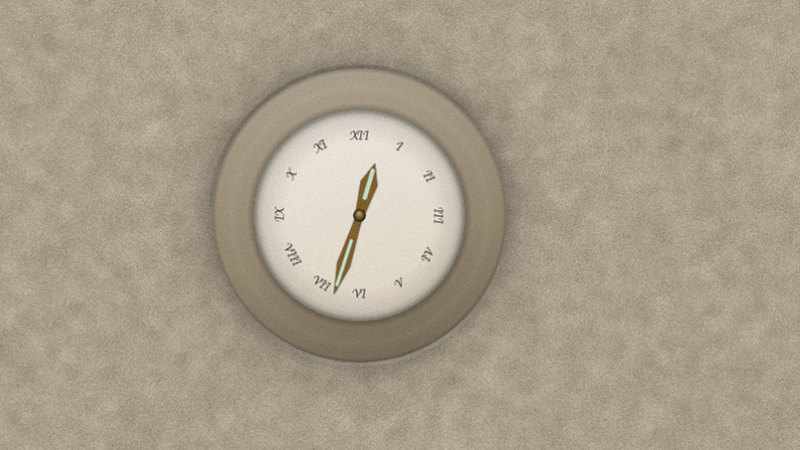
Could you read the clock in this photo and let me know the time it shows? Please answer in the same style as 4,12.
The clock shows 12,33
